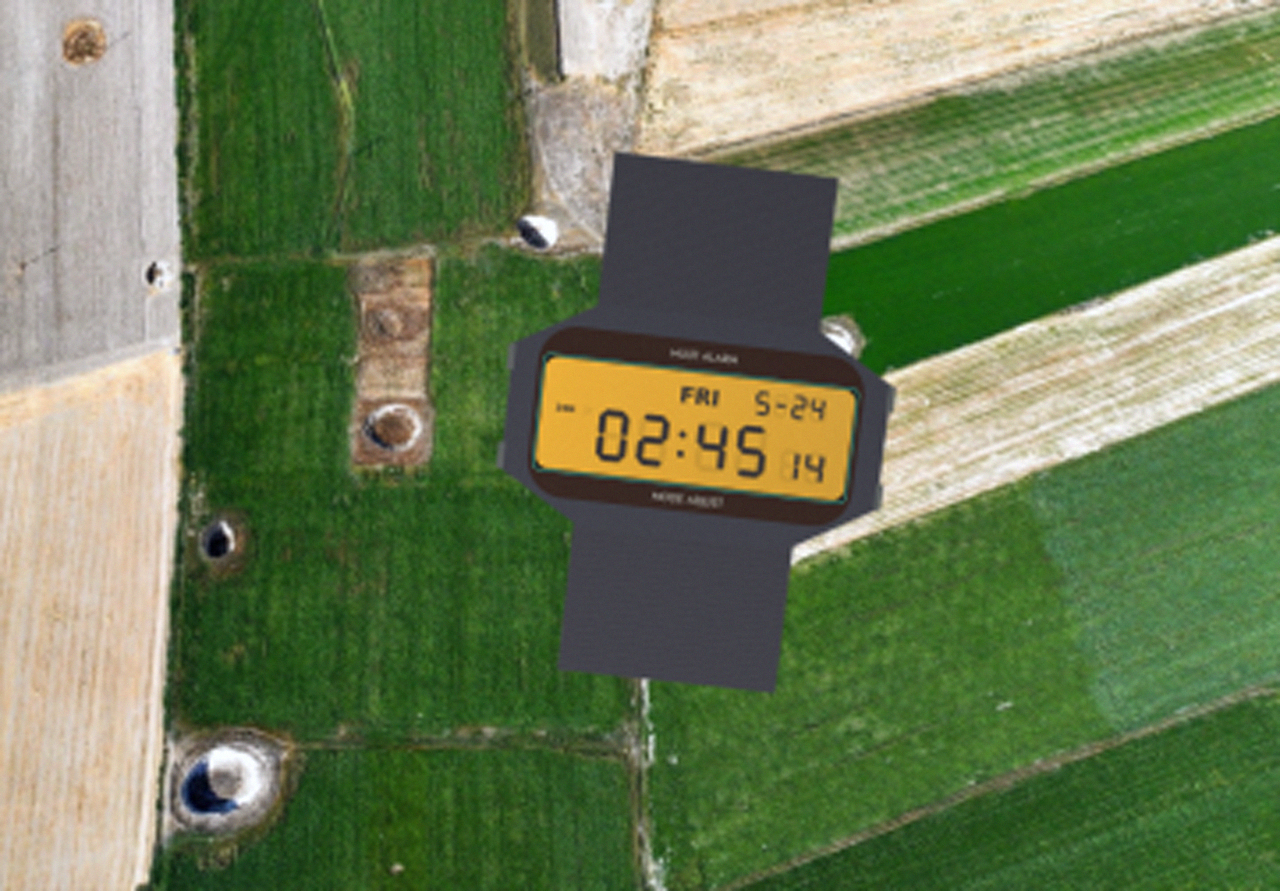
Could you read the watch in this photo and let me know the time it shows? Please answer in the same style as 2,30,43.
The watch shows 2,45,14
